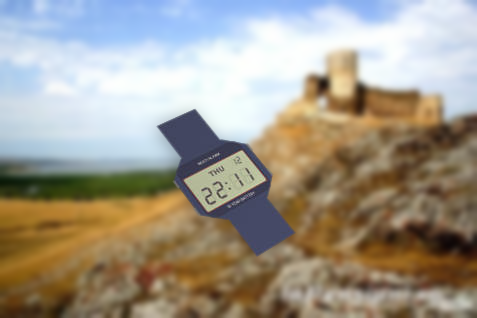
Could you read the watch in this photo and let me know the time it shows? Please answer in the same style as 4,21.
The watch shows 22,11
